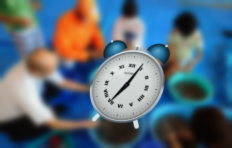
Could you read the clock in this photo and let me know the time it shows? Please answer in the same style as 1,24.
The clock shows 7,04
